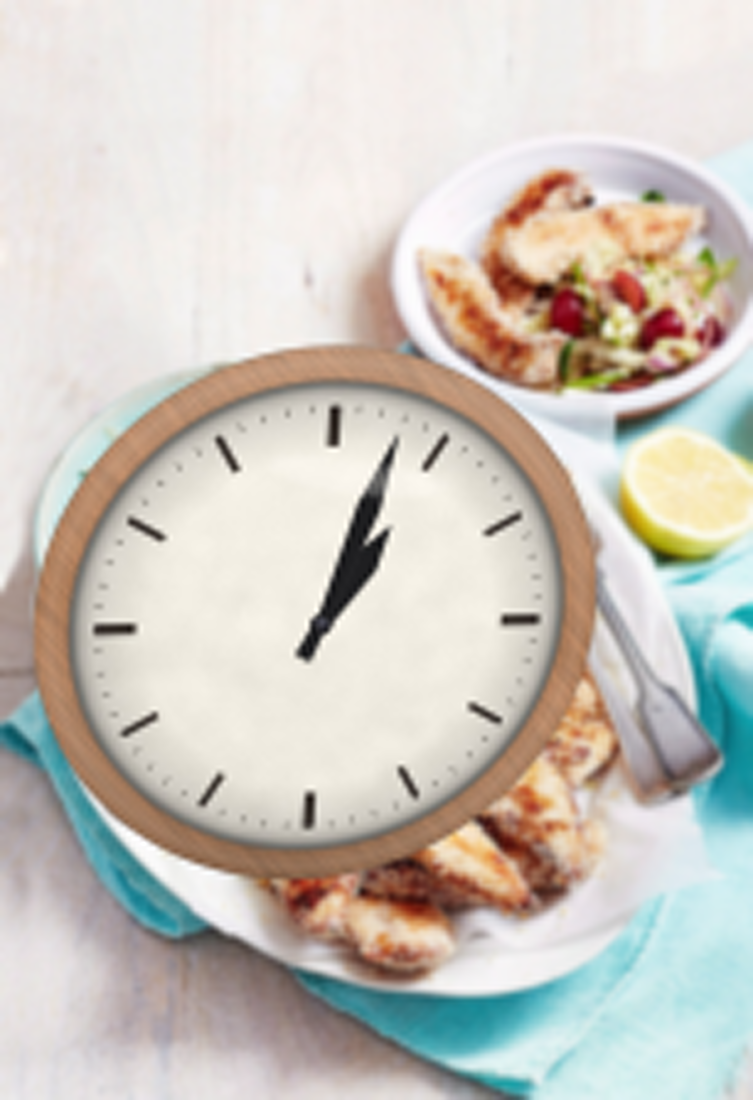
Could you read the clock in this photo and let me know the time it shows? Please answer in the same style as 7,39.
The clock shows 1,03
